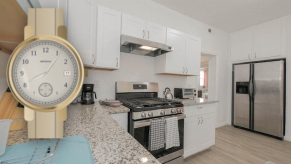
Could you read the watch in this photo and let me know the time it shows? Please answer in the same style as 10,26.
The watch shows 8,06
